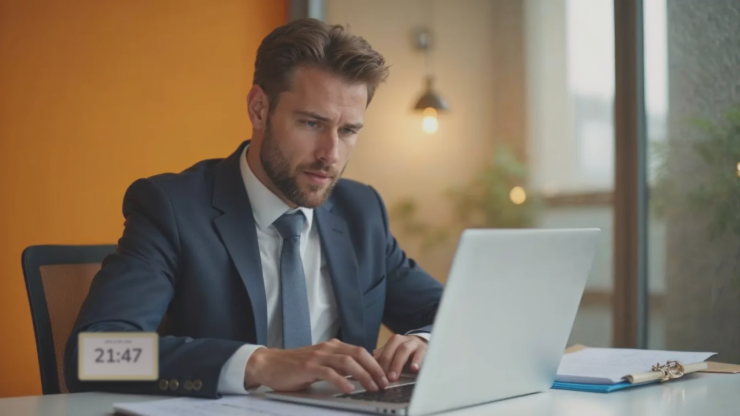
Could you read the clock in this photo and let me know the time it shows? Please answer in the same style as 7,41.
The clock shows 21,47
